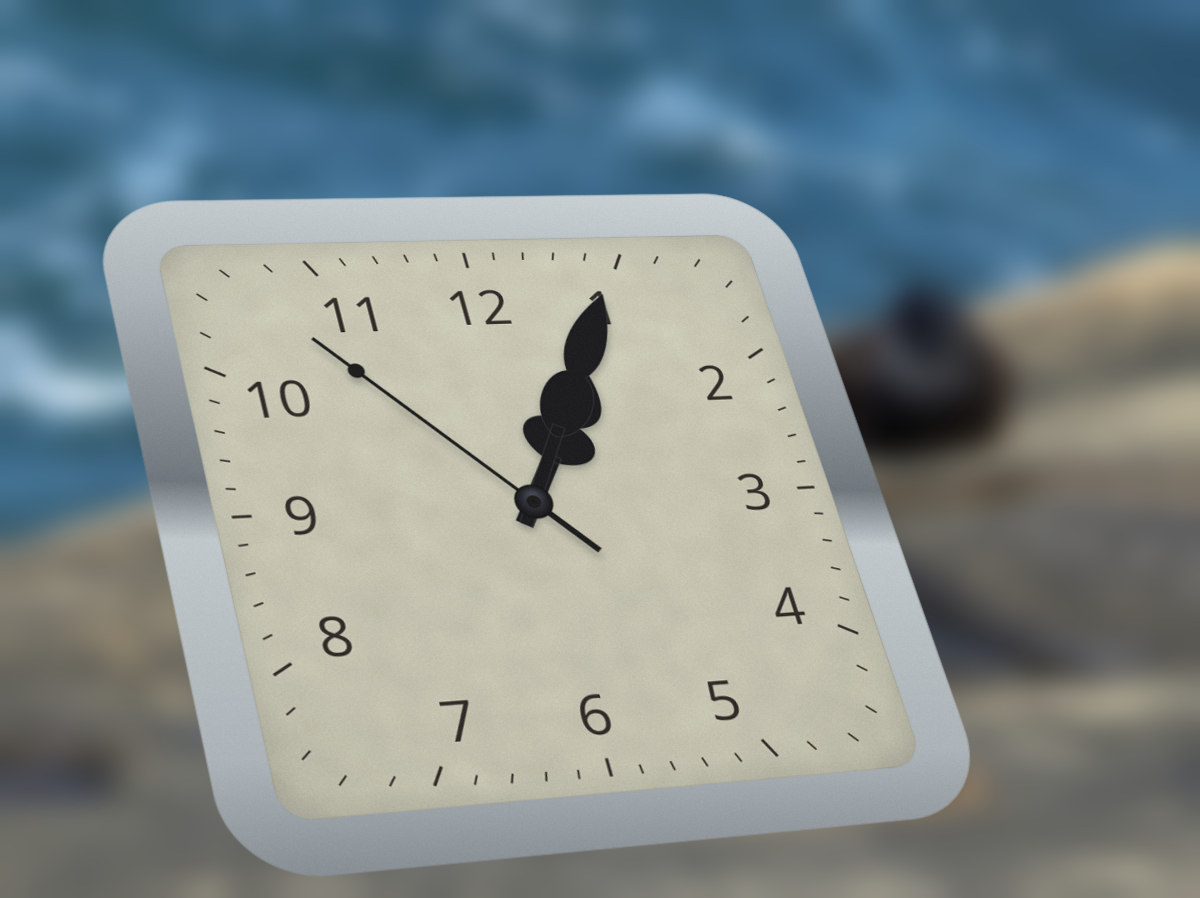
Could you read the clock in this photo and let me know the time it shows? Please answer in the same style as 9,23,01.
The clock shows 1,04,53
